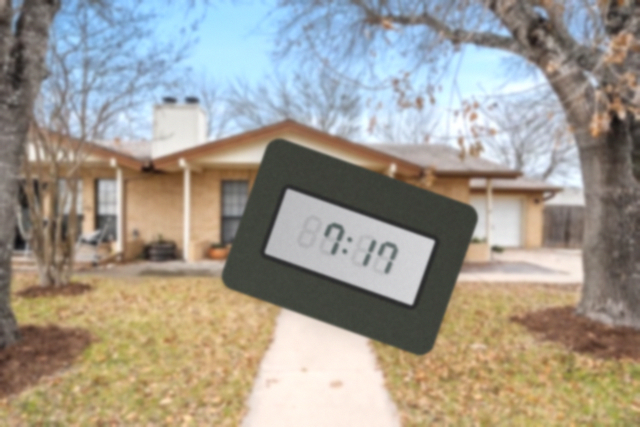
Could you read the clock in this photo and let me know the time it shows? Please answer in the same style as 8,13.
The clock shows 7,17
